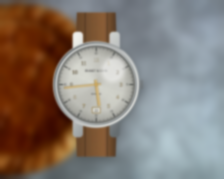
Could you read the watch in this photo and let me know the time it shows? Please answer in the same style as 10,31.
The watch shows 5,44
